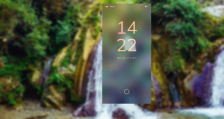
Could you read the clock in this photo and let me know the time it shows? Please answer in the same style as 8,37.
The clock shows 14,22
